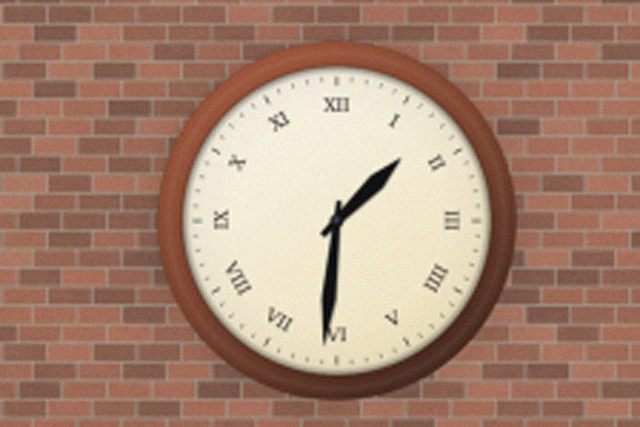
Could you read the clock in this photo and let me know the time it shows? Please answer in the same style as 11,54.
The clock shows 1,31
